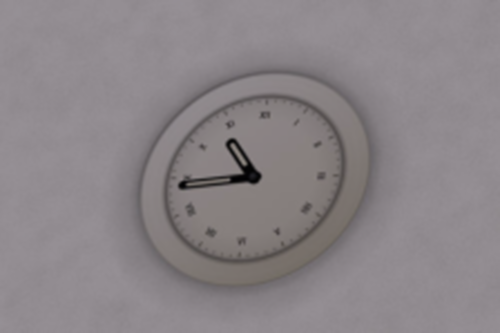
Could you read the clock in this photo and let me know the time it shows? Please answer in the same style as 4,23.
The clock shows 10,44
